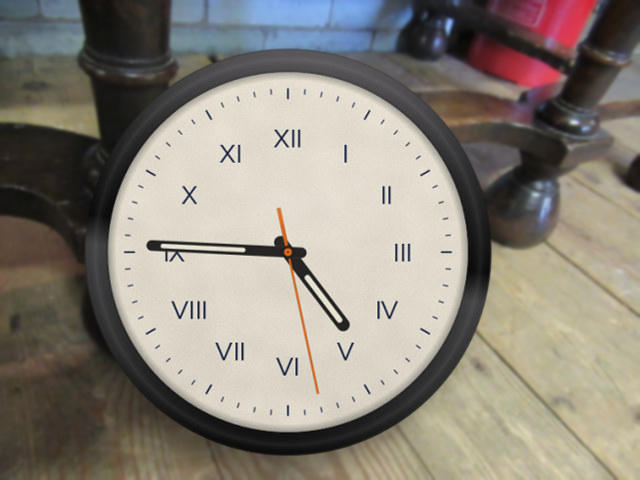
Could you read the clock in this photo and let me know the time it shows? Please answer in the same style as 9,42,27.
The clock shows 4,45,28
